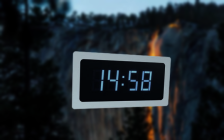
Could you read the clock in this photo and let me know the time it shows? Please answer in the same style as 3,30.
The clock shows 14,58
